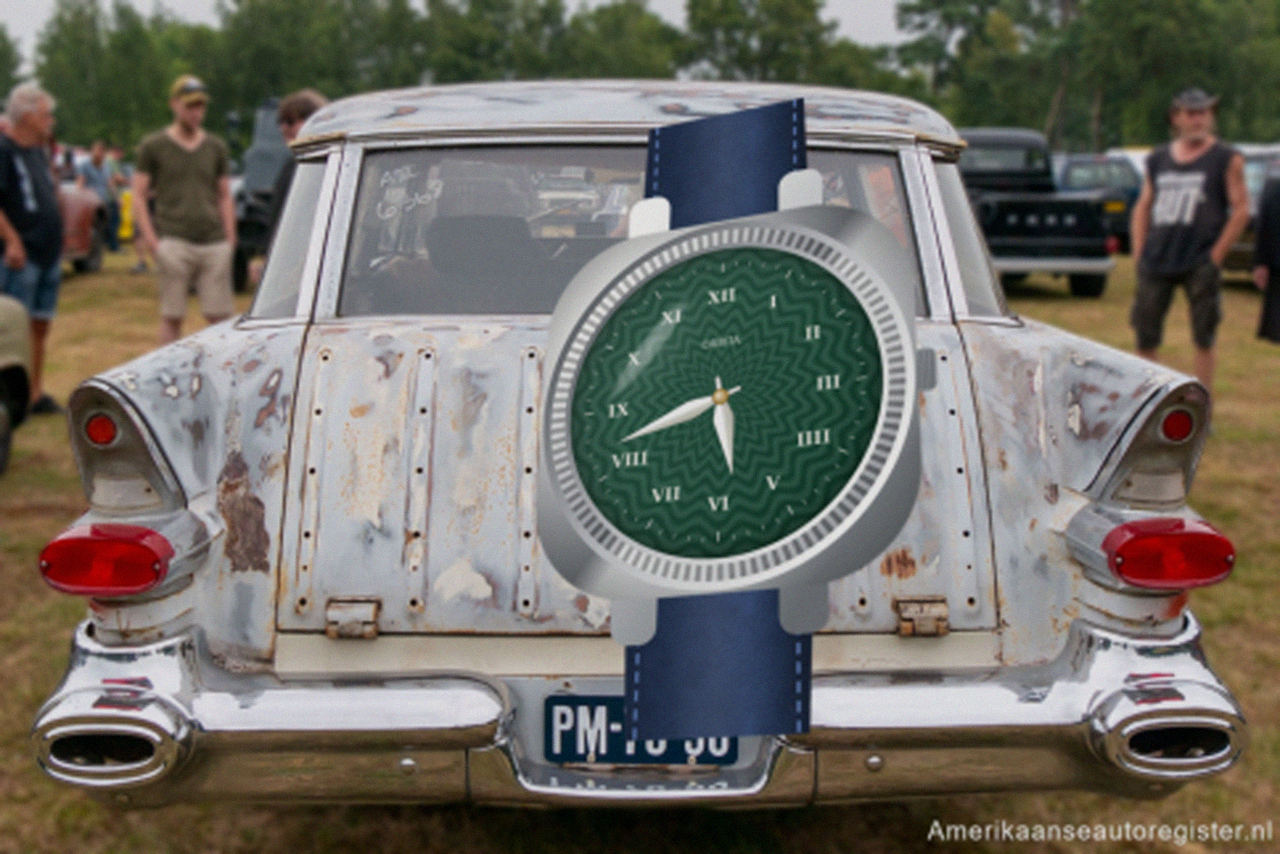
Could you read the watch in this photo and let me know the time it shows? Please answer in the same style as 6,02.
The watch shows 5,42
